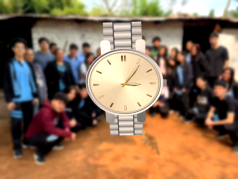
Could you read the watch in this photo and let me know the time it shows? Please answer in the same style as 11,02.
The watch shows 3,06
